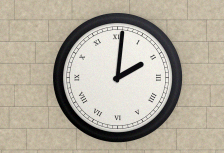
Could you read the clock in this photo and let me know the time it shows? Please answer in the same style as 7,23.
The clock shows 2,01
